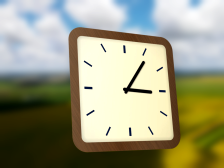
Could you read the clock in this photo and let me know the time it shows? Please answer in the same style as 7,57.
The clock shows 3,06
